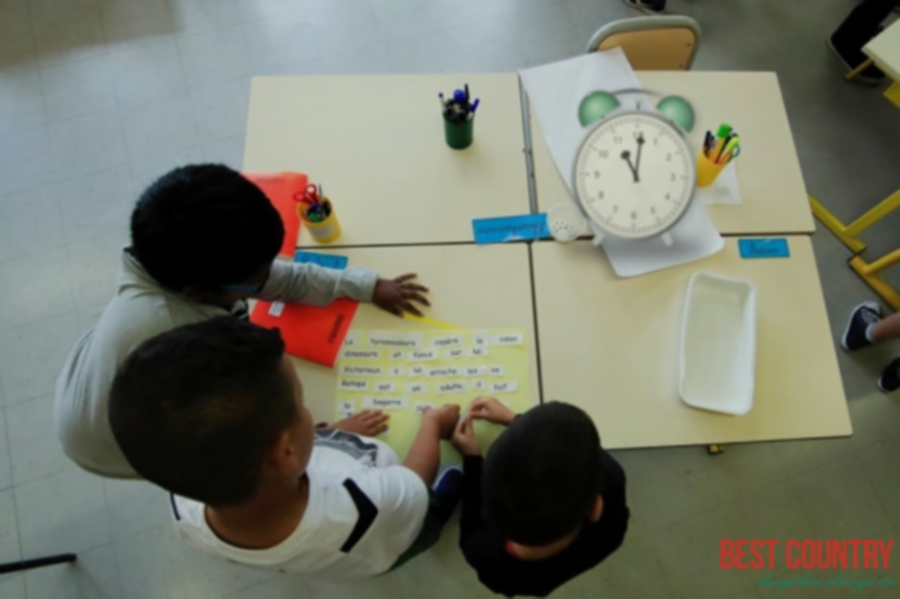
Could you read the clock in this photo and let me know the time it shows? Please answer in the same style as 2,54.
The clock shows 11,01
